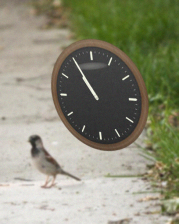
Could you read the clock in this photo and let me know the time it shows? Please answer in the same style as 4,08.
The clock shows 10,55
